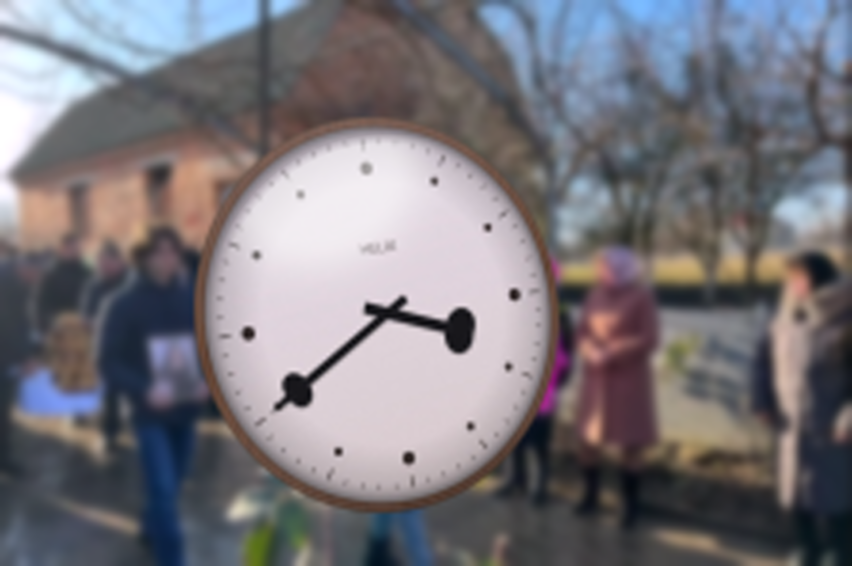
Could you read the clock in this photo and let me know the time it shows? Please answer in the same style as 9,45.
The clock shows 3,40
